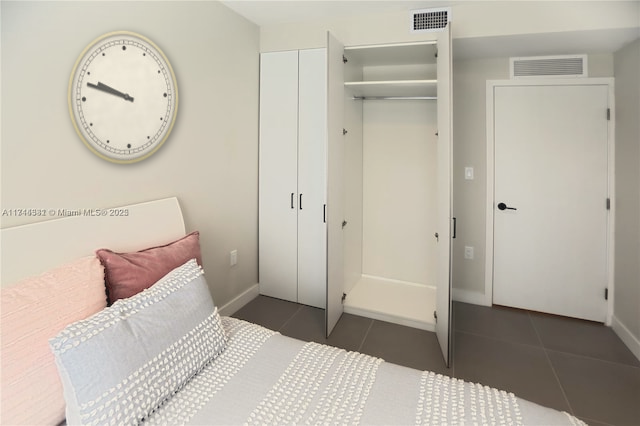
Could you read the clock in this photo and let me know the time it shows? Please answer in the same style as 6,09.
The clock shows 9,48
